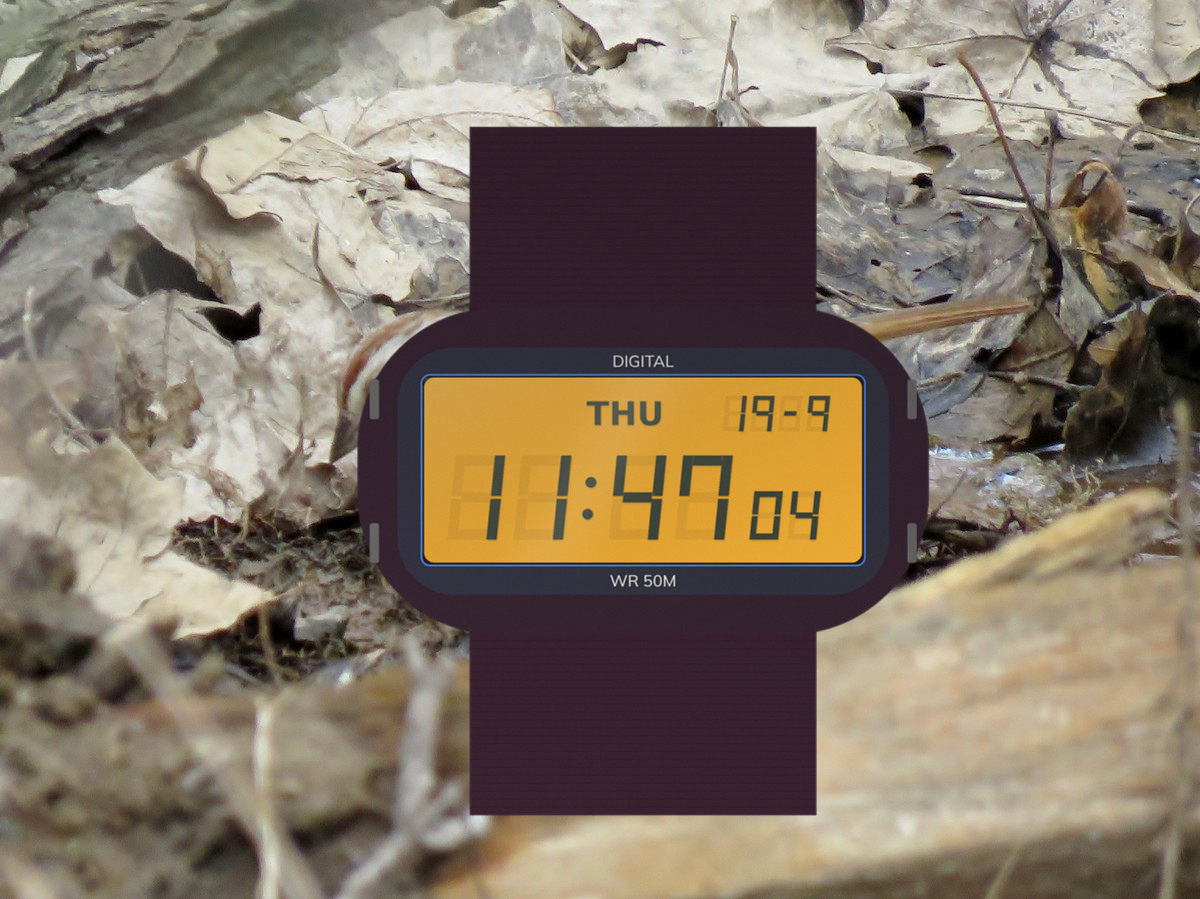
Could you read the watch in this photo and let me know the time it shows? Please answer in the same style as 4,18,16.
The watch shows 11,47,04
